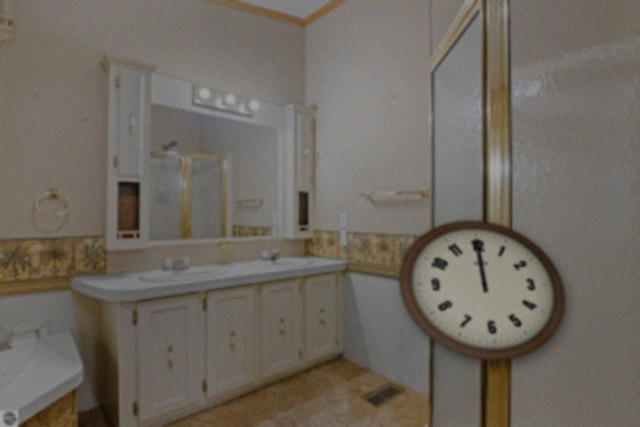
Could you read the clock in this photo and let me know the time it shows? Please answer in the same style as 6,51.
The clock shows 12,00
